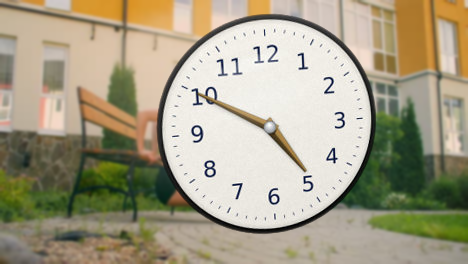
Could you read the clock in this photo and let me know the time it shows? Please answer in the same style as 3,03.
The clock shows 4,50
